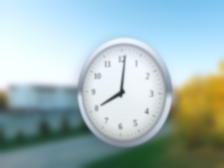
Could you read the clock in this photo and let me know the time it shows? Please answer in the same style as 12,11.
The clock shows 8,01
